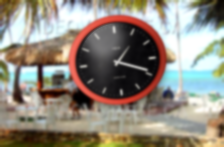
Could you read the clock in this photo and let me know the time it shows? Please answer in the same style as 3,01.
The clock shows 1,19
